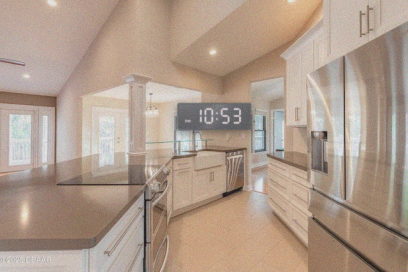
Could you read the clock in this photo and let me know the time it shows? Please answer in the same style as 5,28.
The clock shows 10,53
